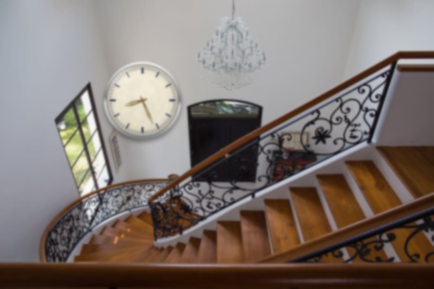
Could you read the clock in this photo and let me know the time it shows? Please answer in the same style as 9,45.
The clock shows 8,26
